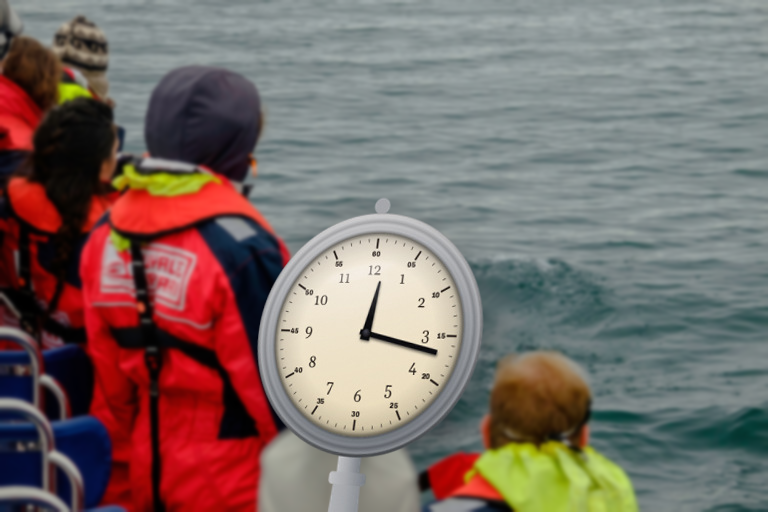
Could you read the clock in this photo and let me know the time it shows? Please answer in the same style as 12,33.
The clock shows 12,17
